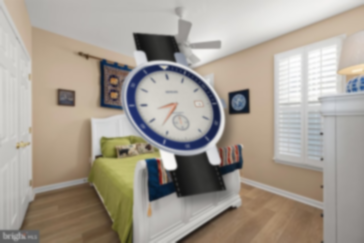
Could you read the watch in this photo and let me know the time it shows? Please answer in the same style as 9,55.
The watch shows 8,37
